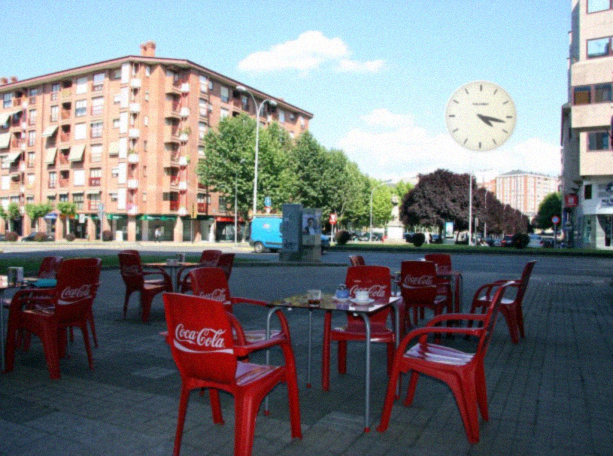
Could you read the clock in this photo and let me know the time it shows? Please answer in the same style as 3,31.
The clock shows 4,17
